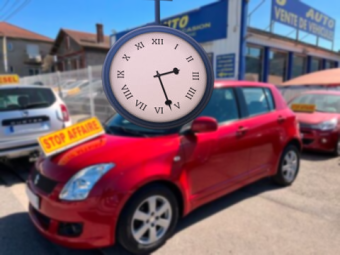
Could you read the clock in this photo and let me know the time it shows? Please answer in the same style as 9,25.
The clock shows 2,27
